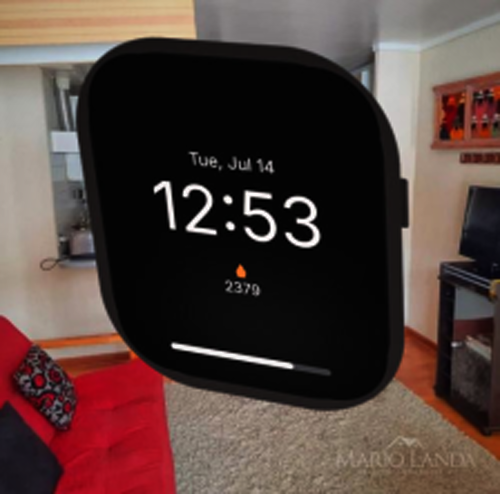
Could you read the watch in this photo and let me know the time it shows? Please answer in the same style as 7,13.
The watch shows 12,53
